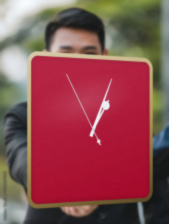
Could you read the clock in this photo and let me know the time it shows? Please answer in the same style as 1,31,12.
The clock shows 1,03,55
